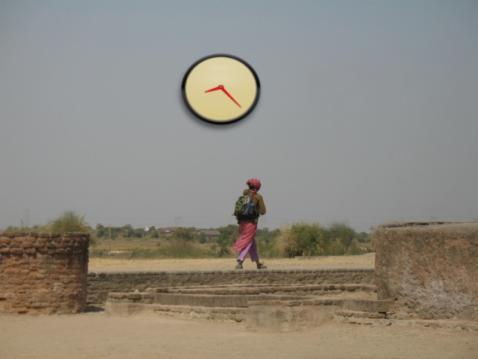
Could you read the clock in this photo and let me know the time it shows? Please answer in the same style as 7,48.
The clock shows 8,23
